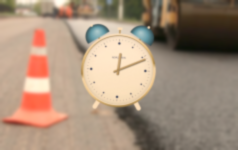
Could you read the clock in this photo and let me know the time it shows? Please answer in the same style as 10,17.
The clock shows 12,11
